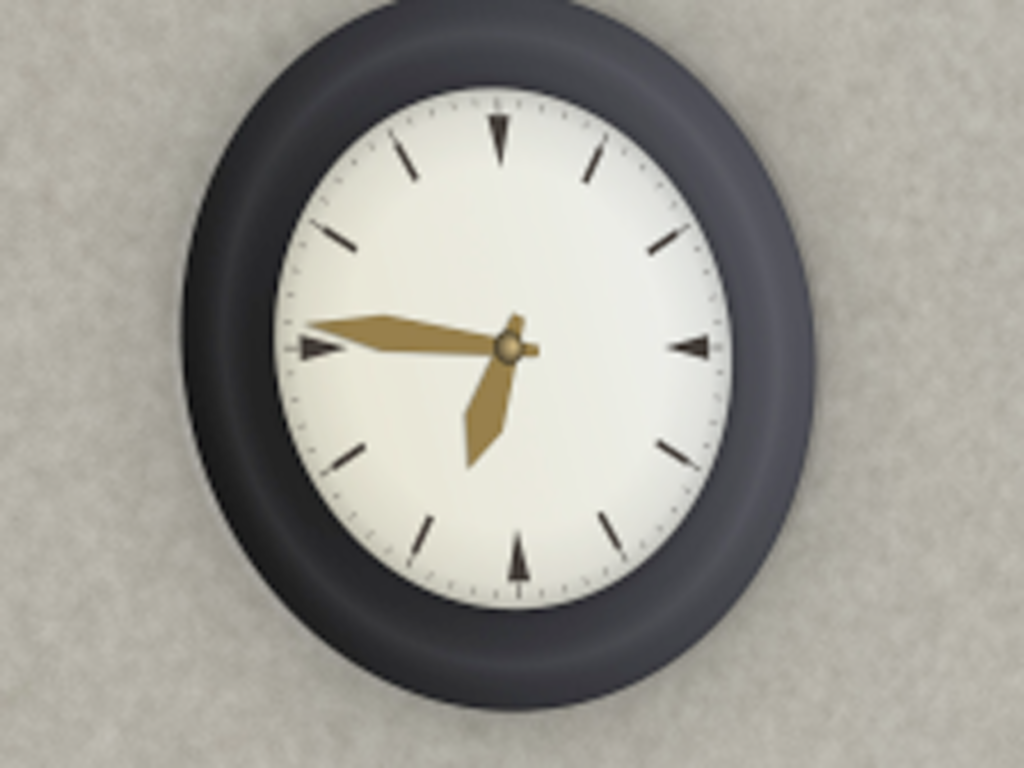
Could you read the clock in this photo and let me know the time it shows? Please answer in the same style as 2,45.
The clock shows 6,46
